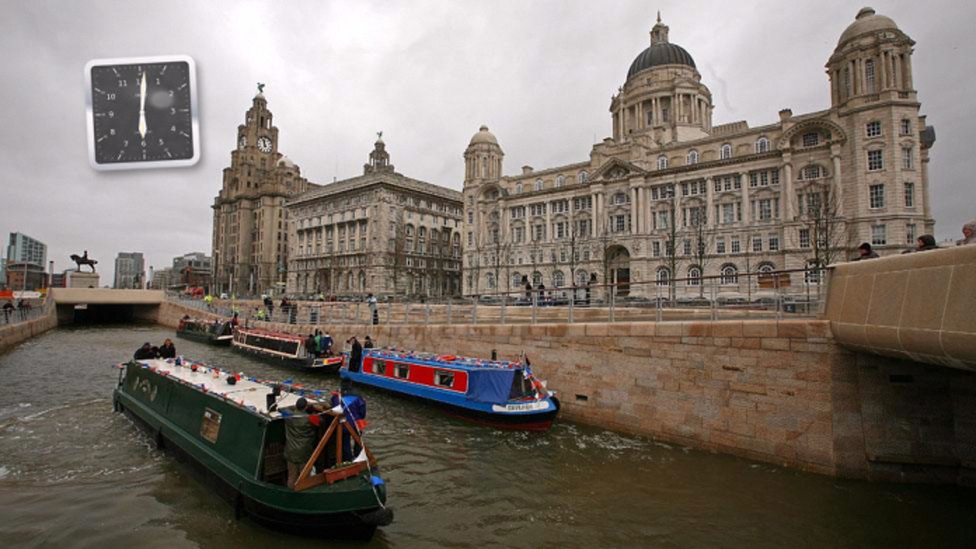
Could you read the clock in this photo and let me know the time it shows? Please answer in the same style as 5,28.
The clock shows 6,01
